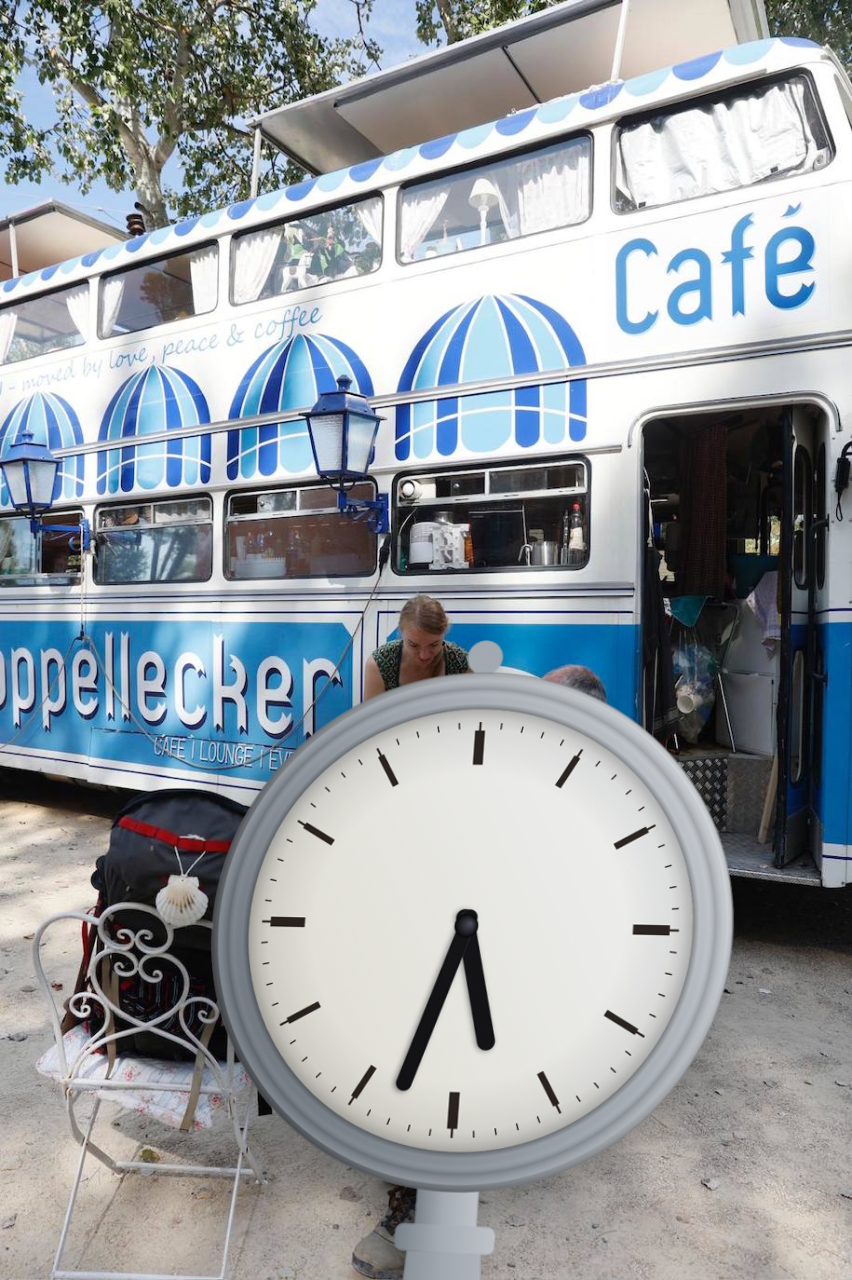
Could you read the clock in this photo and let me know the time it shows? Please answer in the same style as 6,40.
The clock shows 5,33
